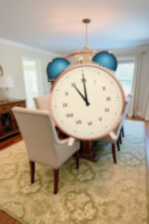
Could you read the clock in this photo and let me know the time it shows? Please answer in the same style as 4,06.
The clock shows 11,00
